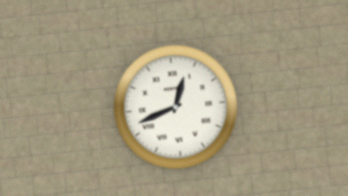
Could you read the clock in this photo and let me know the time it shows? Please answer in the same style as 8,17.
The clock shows 12,42
